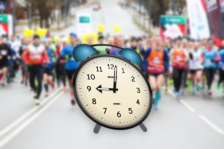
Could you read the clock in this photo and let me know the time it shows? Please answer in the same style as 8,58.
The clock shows 9,02
